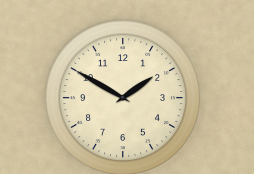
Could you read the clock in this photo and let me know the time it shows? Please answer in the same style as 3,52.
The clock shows 1,50
